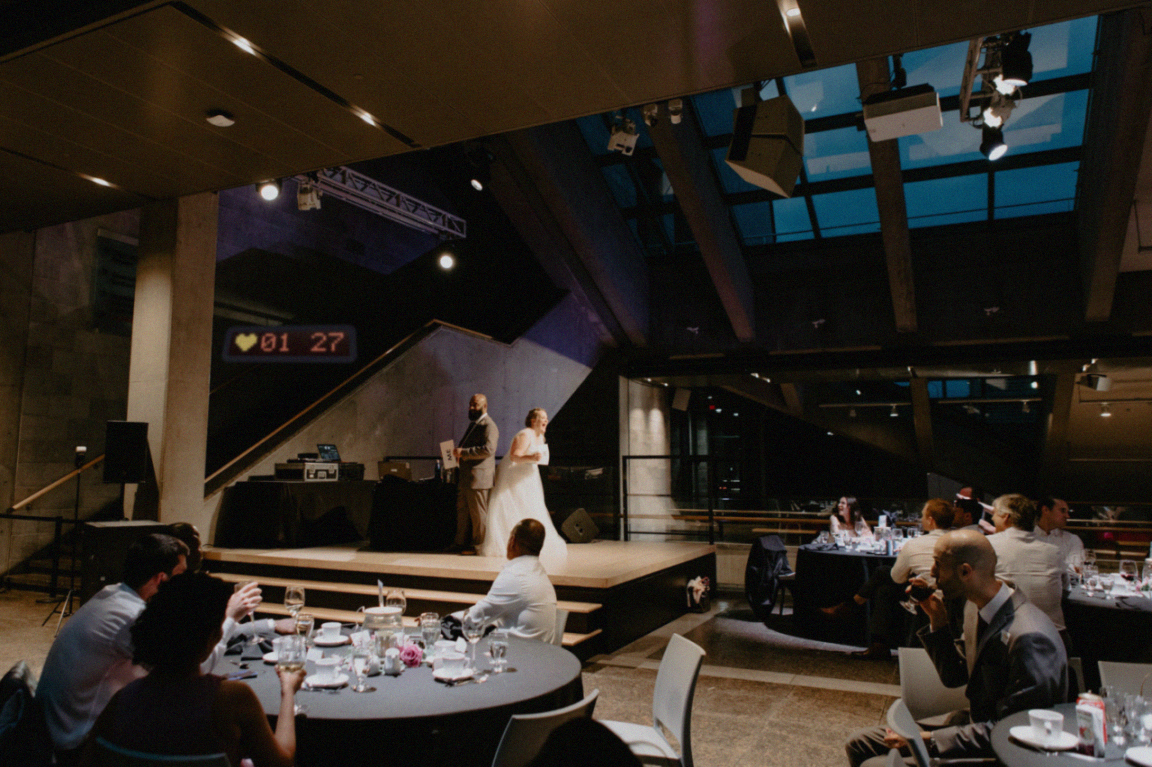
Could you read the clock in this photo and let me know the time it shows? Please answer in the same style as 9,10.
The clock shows 1,27
